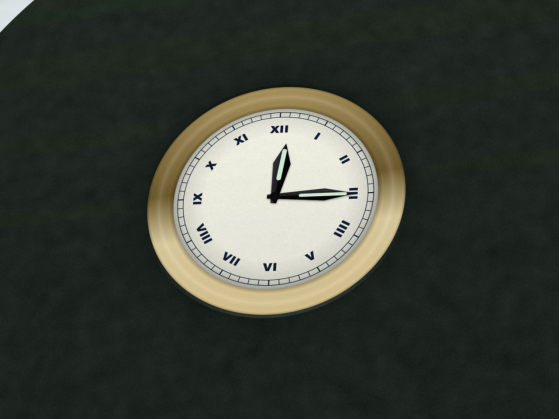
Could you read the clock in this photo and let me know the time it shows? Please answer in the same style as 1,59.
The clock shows 12,15
